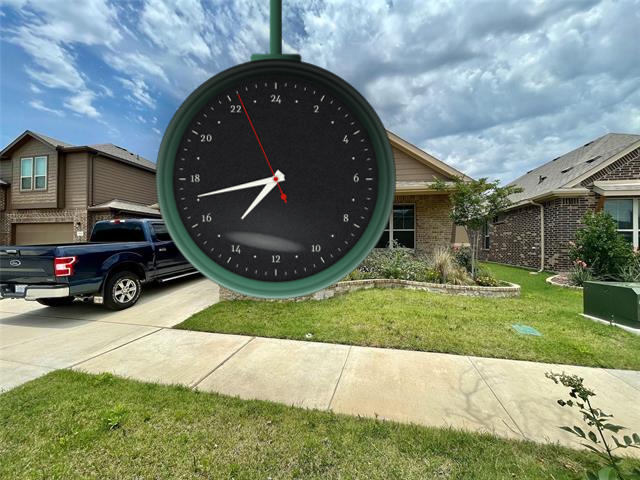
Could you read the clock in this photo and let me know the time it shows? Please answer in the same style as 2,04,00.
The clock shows 14,42,56
